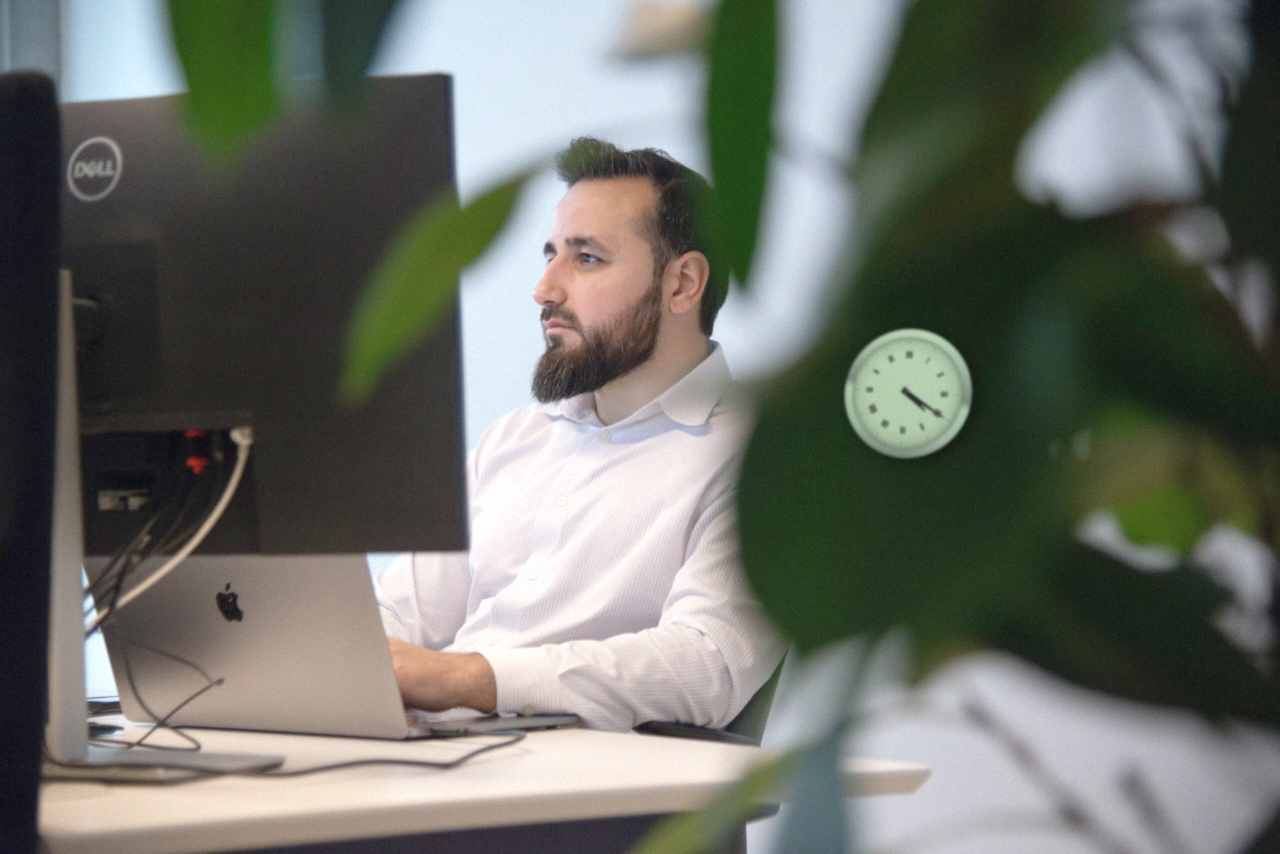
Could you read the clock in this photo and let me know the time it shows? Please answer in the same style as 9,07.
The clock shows 4,20
